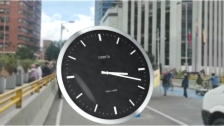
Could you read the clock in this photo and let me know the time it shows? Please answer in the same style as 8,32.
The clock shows 3,18
